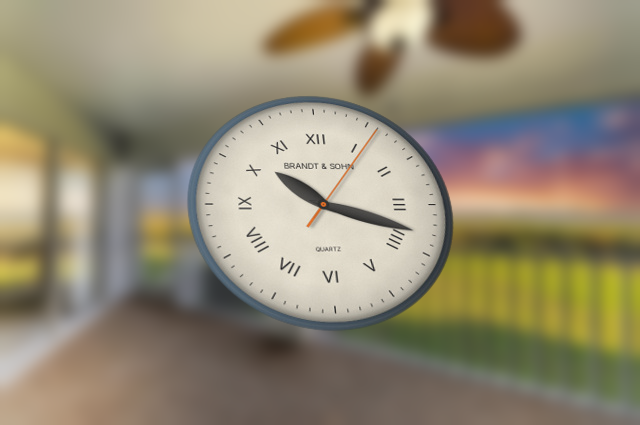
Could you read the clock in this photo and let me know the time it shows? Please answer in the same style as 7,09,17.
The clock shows 10,18,06
